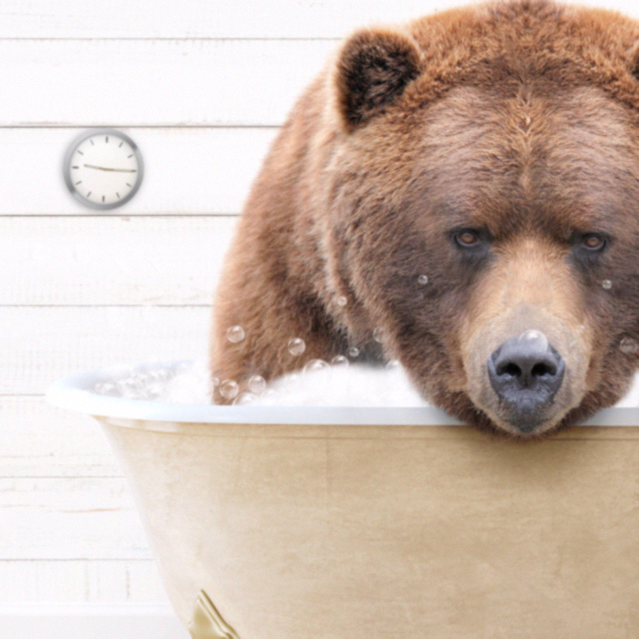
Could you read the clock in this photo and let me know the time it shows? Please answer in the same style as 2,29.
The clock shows 9,15
